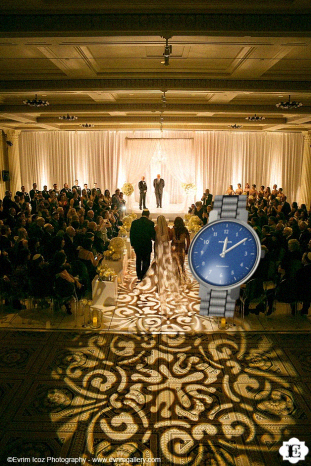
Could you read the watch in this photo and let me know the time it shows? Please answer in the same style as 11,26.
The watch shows 12,09
